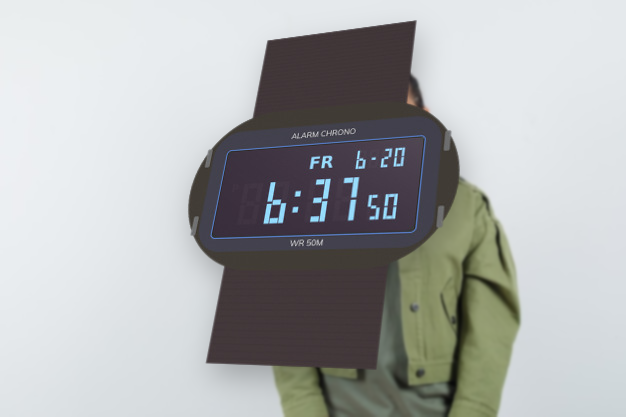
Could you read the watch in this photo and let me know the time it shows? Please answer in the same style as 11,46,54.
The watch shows 6,37,50
